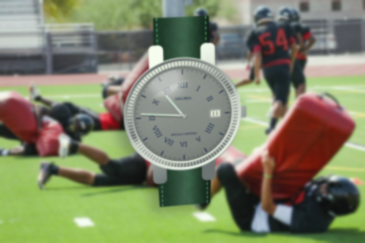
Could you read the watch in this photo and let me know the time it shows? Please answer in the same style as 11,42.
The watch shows 10,46
